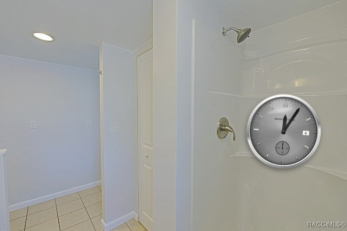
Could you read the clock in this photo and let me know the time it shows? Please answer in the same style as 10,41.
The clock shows 12,05
